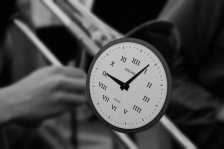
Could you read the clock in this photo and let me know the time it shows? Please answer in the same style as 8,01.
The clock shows 9,04
